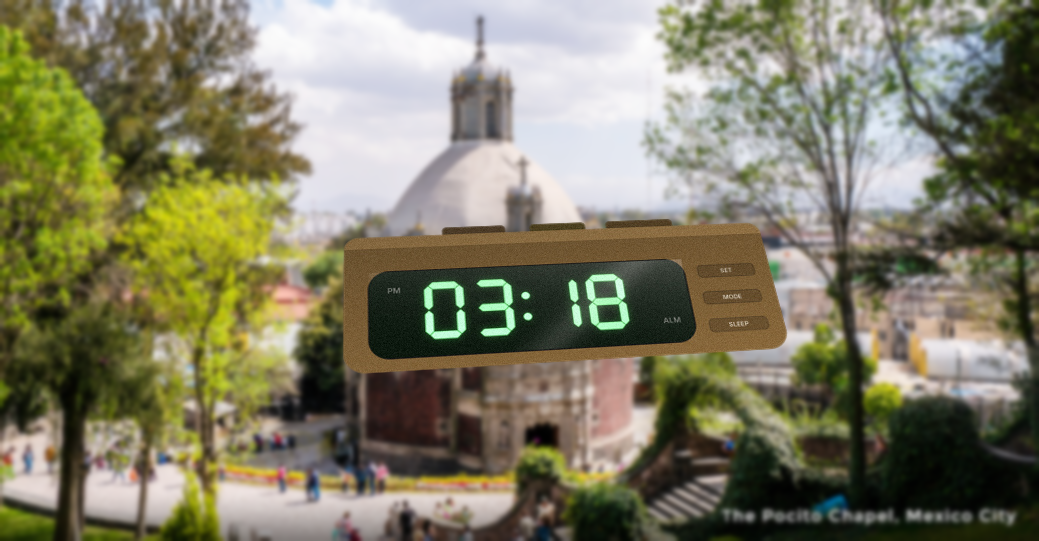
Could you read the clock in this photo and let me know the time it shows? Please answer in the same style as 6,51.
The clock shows 3,18
